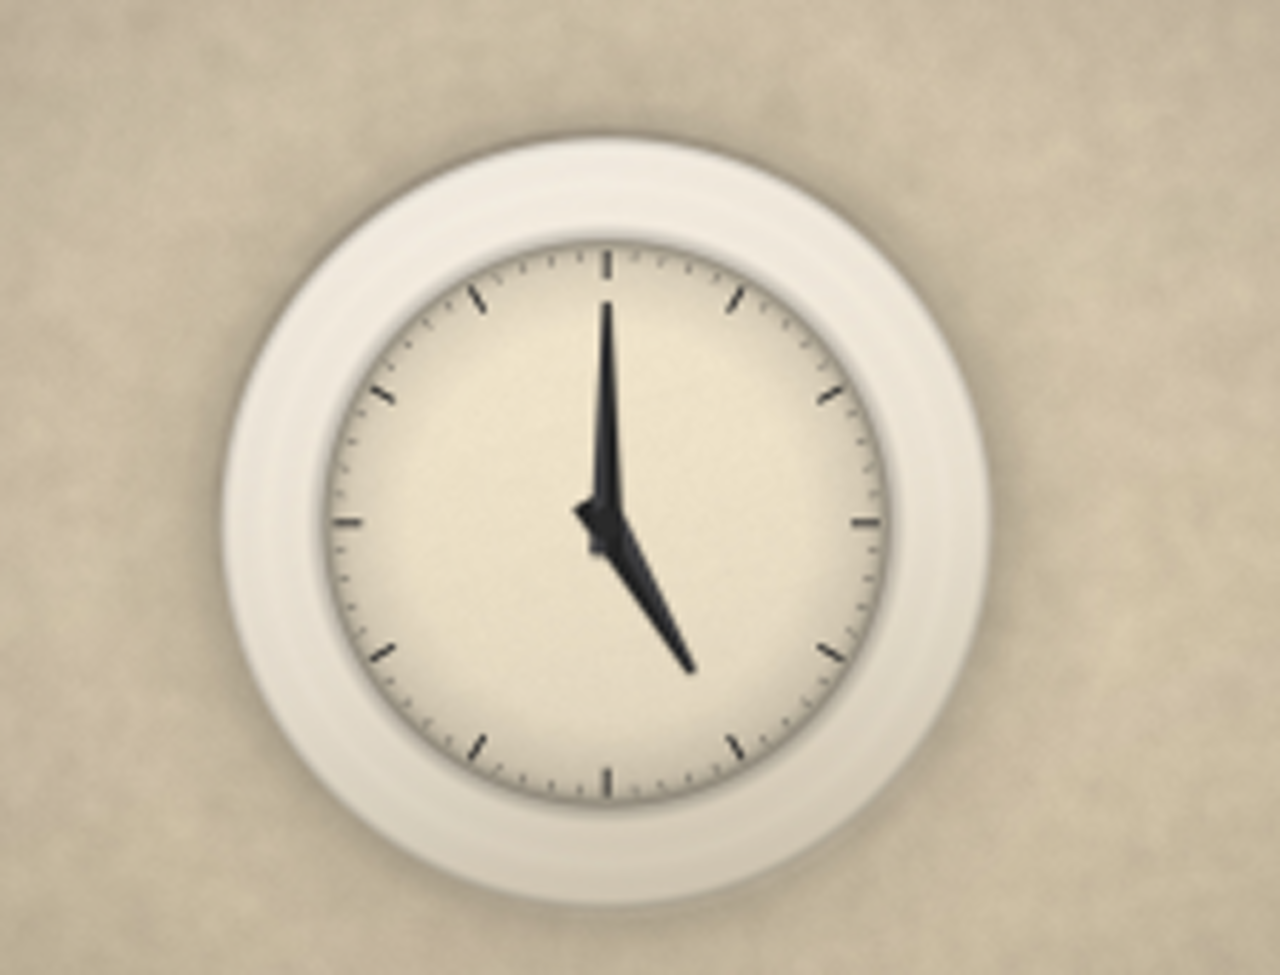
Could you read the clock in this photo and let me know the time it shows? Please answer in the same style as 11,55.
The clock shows 5,00
